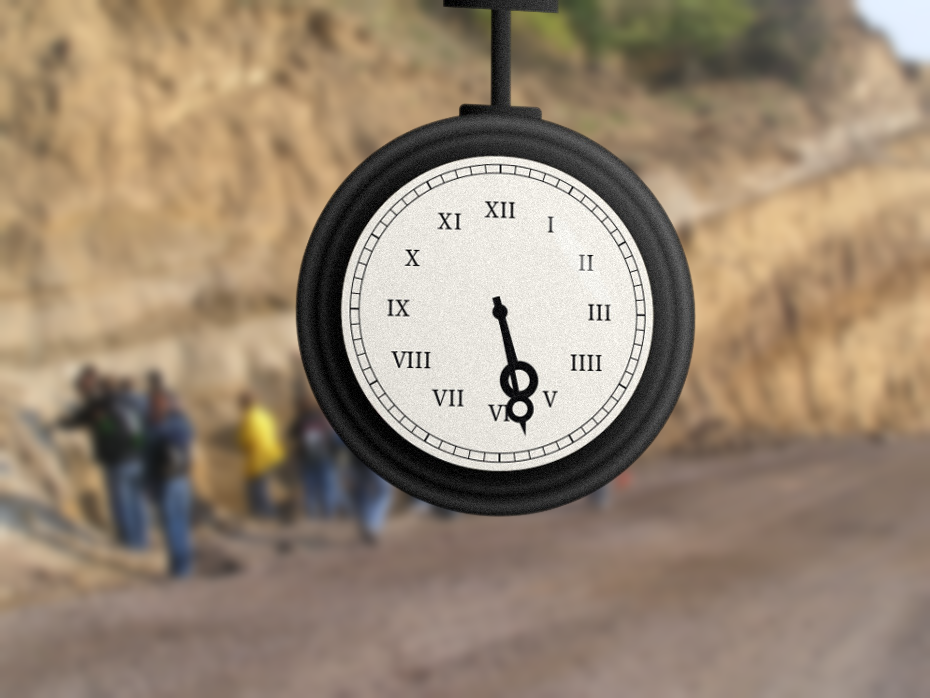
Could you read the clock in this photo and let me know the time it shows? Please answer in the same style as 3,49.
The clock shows 5,28
